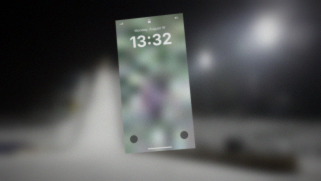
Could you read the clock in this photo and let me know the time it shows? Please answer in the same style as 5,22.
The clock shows 13,32
